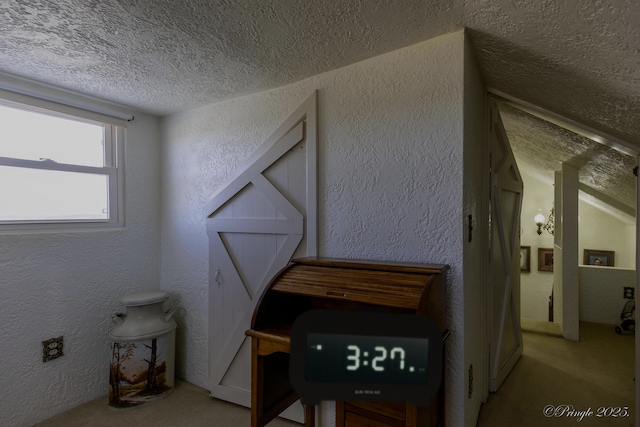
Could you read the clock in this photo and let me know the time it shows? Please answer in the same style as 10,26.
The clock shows 3,27
